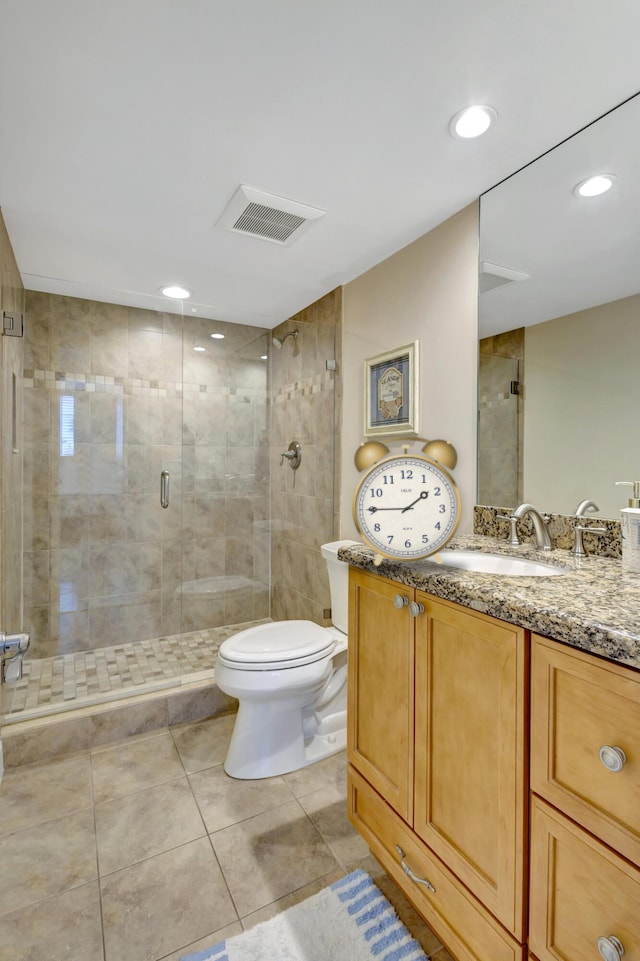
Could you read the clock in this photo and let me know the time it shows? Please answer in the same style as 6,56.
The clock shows 1,45
